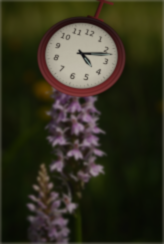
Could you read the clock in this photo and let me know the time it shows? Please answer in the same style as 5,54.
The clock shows 4,12
